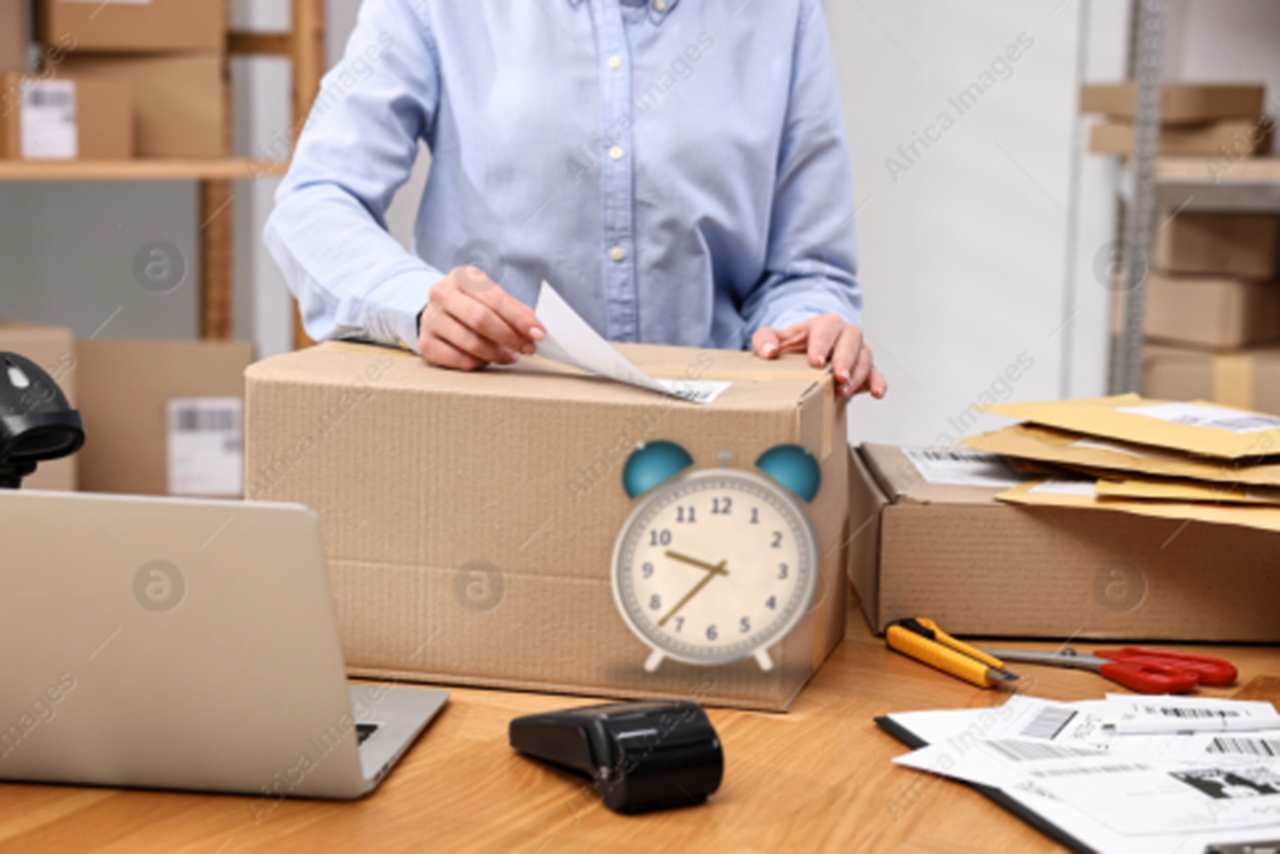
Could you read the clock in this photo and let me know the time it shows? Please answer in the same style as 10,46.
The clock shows 9,37
